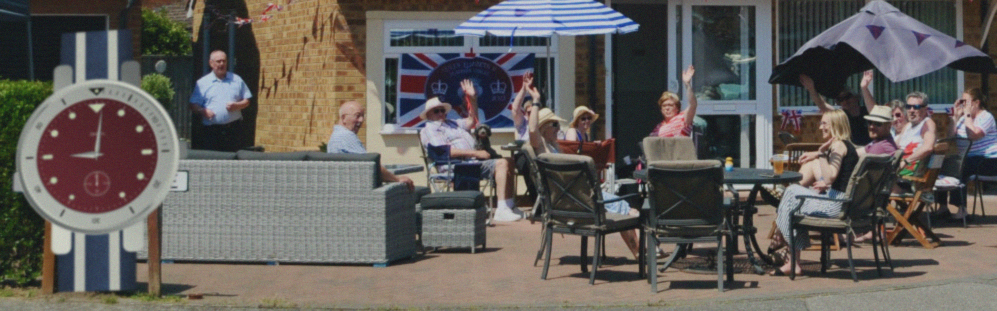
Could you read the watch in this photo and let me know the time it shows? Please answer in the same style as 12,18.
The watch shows 9,01
